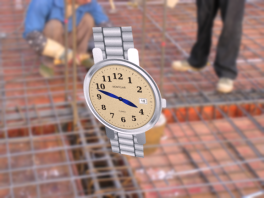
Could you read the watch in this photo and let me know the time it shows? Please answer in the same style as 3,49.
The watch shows 3,48
